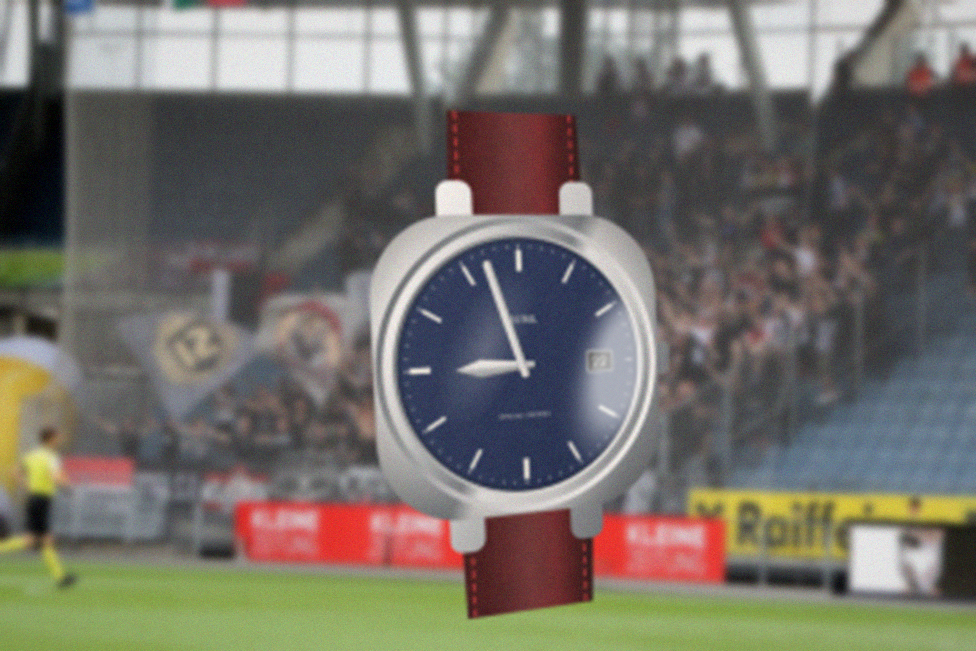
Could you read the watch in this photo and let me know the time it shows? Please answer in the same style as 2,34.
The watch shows 8,57
